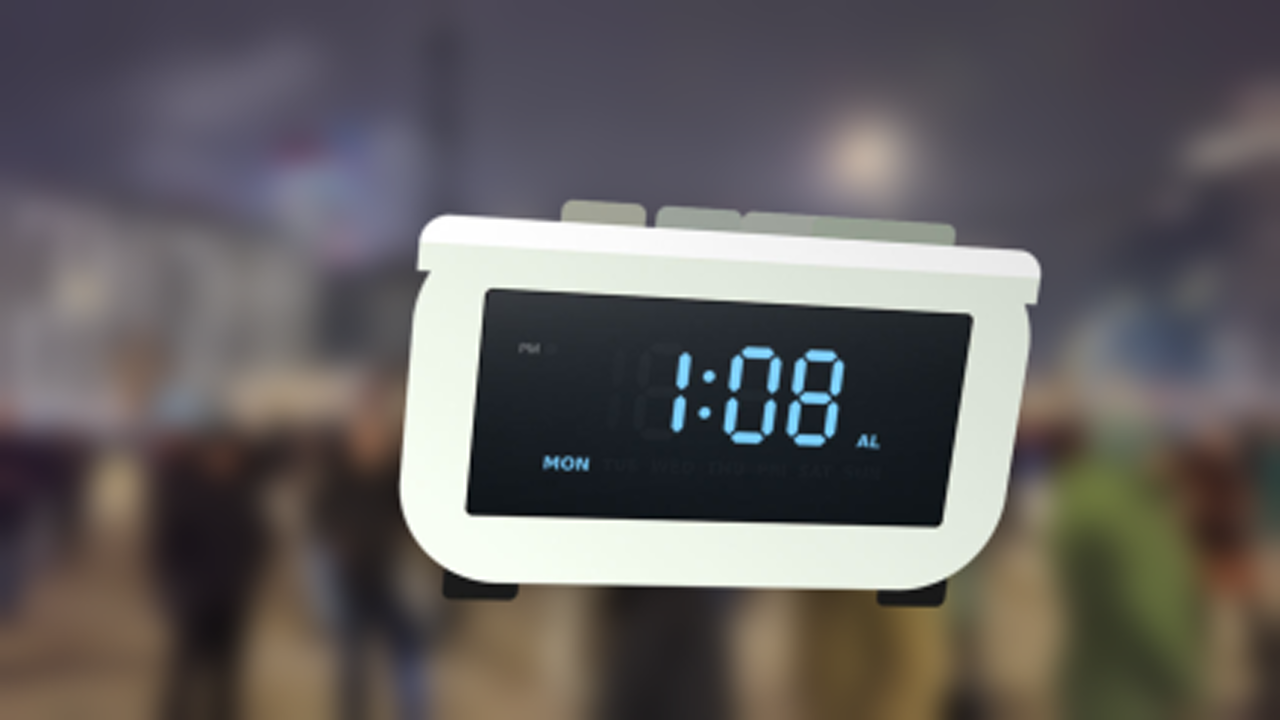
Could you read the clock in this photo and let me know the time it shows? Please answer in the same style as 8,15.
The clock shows 1,08
